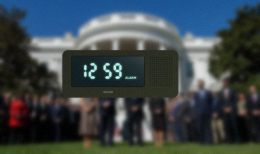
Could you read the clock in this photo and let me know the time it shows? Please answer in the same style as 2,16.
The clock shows 12,59
